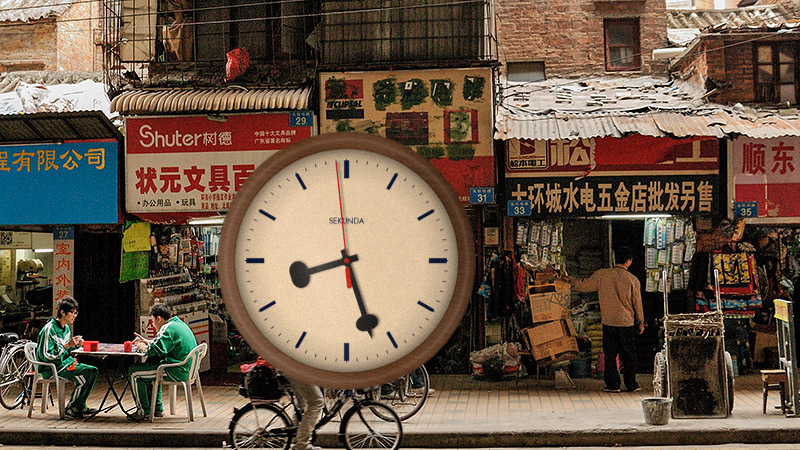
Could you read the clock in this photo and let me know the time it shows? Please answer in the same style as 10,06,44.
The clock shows 8,26,59
